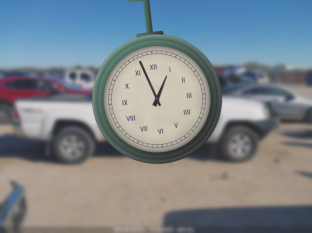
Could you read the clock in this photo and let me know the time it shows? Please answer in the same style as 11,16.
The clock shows 12,57
